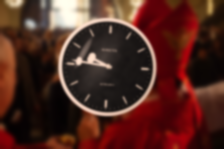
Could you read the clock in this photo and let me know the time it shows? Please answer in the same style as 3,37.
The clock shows 9,46
